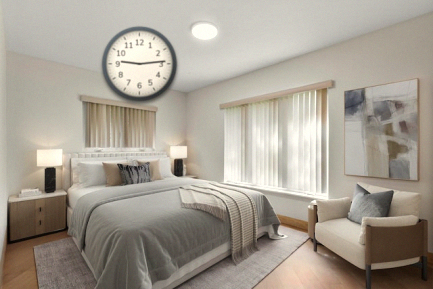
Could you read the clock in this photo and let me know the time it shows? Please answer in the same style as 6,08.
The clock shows 9,14
